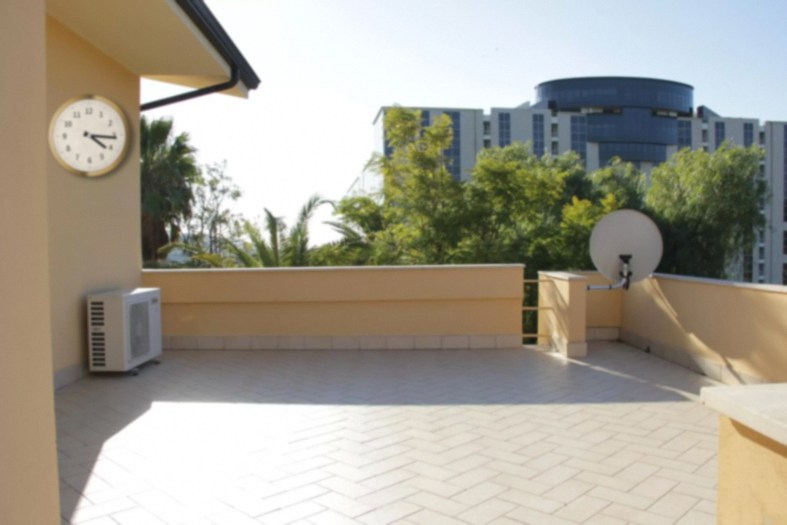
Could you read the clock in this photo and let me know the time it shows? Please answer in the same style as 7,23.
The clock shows 4,16
